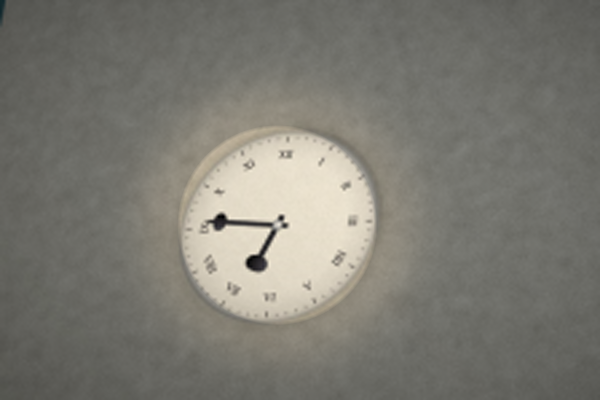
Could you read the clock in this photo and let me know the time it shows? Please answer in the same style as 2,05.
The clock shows 6,46
